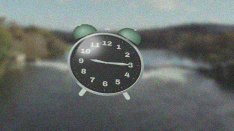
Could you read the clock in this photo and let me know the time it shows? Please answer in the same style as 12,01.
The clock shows 9,15
